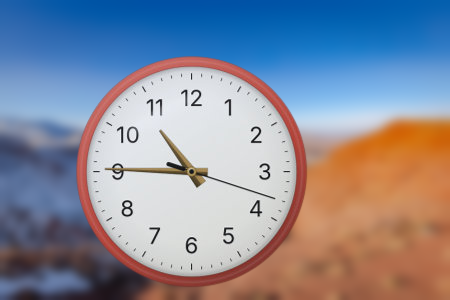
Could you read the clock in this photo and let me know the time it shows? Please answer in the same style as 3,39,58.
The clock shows 10,45,18
